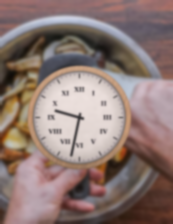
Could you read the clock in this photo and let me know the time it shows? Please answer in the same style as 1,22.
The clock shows 9,32
